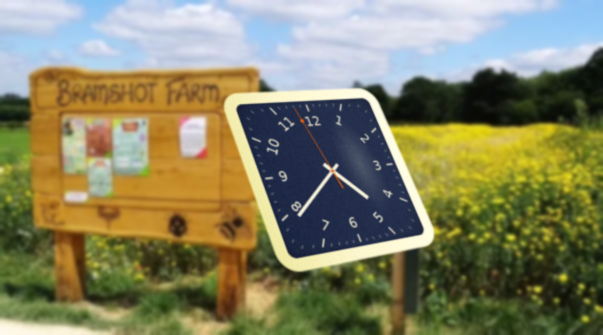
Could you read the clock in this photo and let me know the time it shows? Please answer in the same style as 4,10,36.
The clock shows 4,38,58
